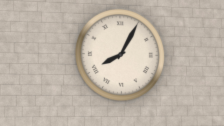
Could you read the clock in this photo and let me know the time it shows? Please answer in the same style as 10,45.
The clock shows 8,05
